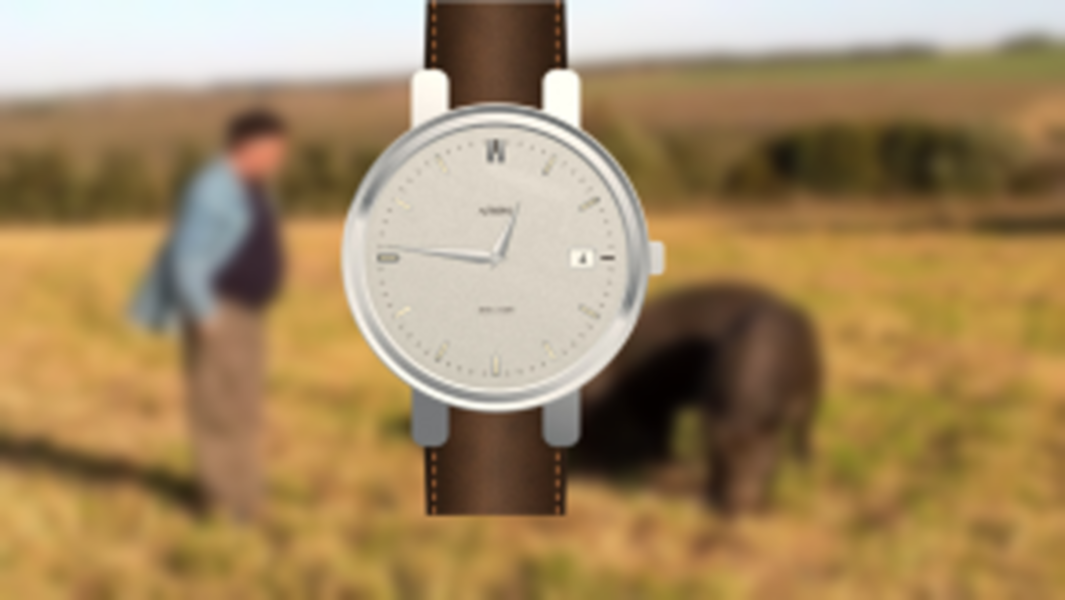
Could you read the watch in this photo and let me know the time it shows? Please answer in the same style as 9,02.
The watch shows 12,46
